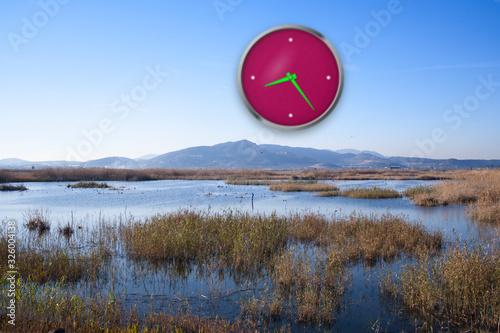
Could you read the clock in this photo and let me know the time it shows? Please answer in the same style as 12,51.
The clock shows 8,24
